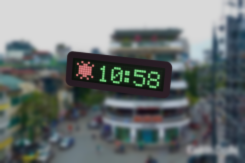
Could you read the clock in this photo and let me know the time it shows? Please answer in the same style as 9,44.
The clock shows 10,58
